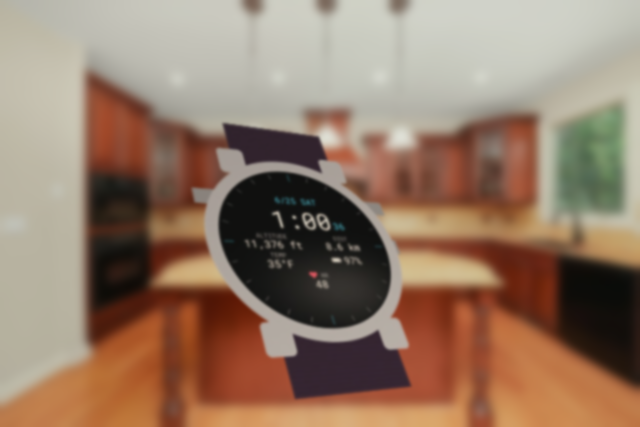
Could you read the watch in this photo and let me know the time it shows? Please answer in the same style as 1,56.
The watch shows 1,00
